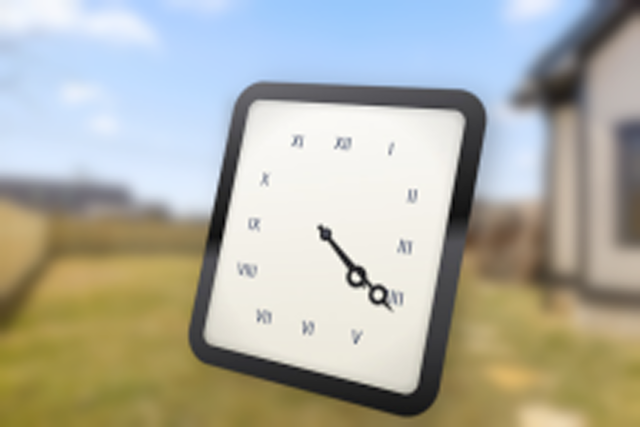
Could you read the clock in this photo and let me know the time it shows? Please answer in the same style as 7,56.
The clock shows 4,21
